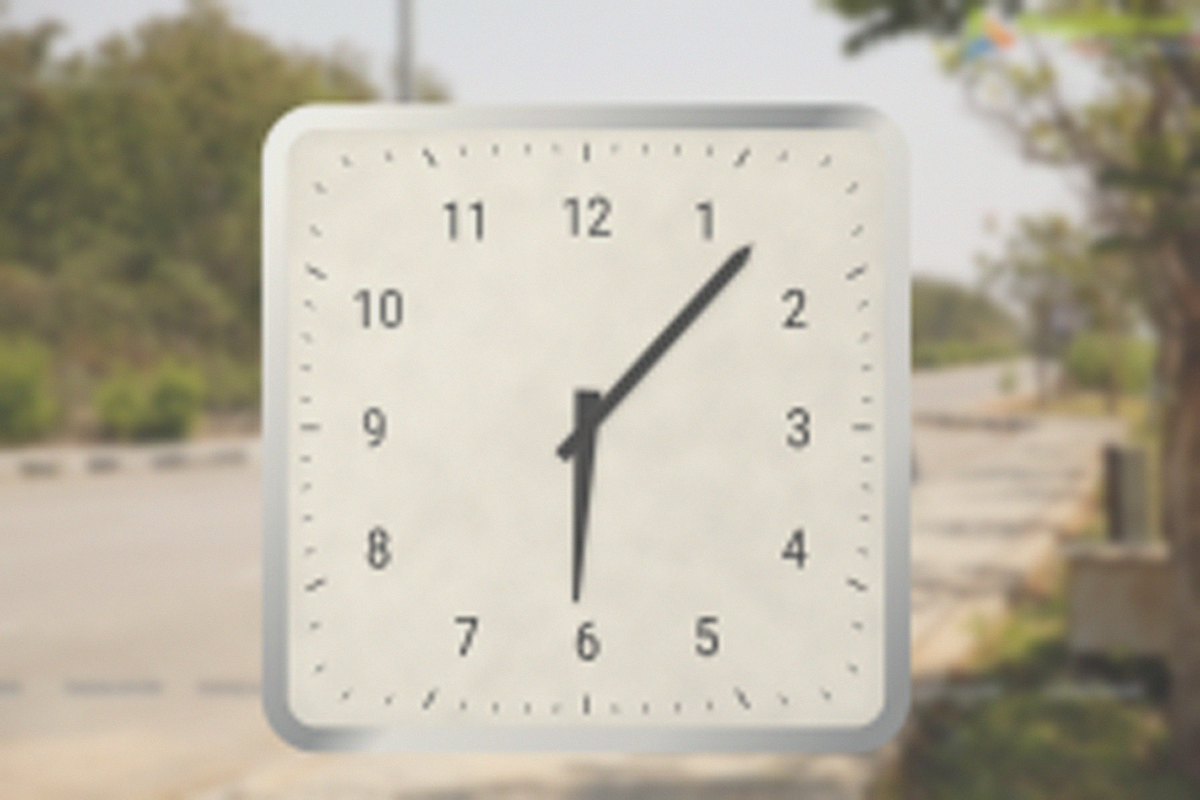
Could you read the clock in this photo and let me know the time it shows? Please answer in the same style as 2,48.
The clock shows 6,07
